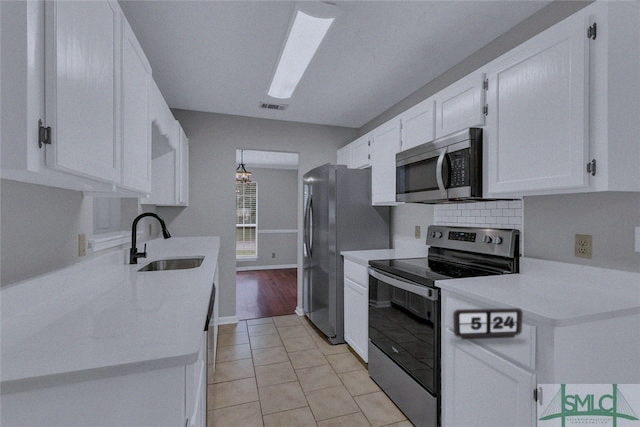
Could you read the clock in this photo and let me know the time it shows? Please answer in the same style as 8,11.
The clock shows 5,24
